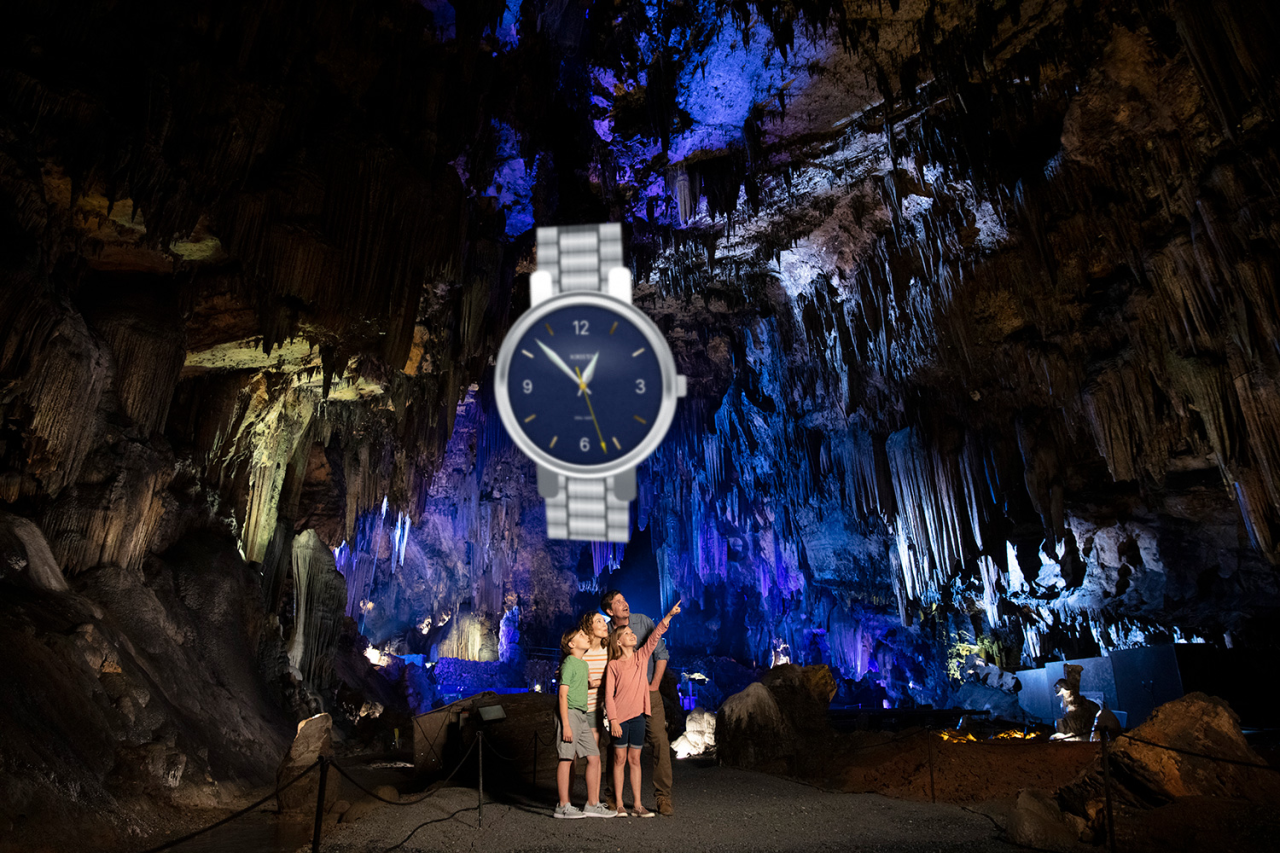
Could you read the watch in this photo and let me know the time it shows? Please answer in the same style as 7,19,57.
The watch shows 12,52,27
